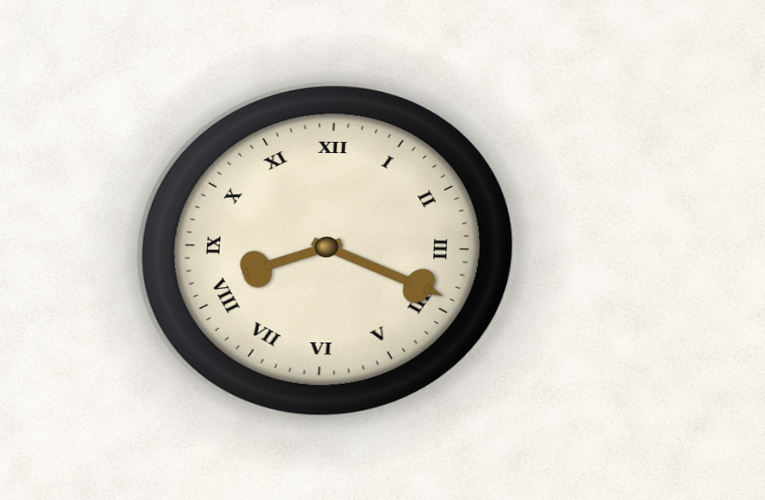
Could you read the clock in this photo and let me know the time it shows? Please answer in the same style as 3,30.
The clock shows 8,19
